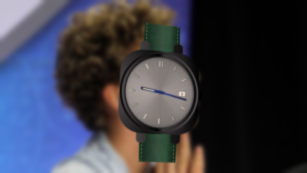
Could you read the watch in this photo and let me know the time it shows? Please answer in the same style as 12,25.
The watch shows 9,17
